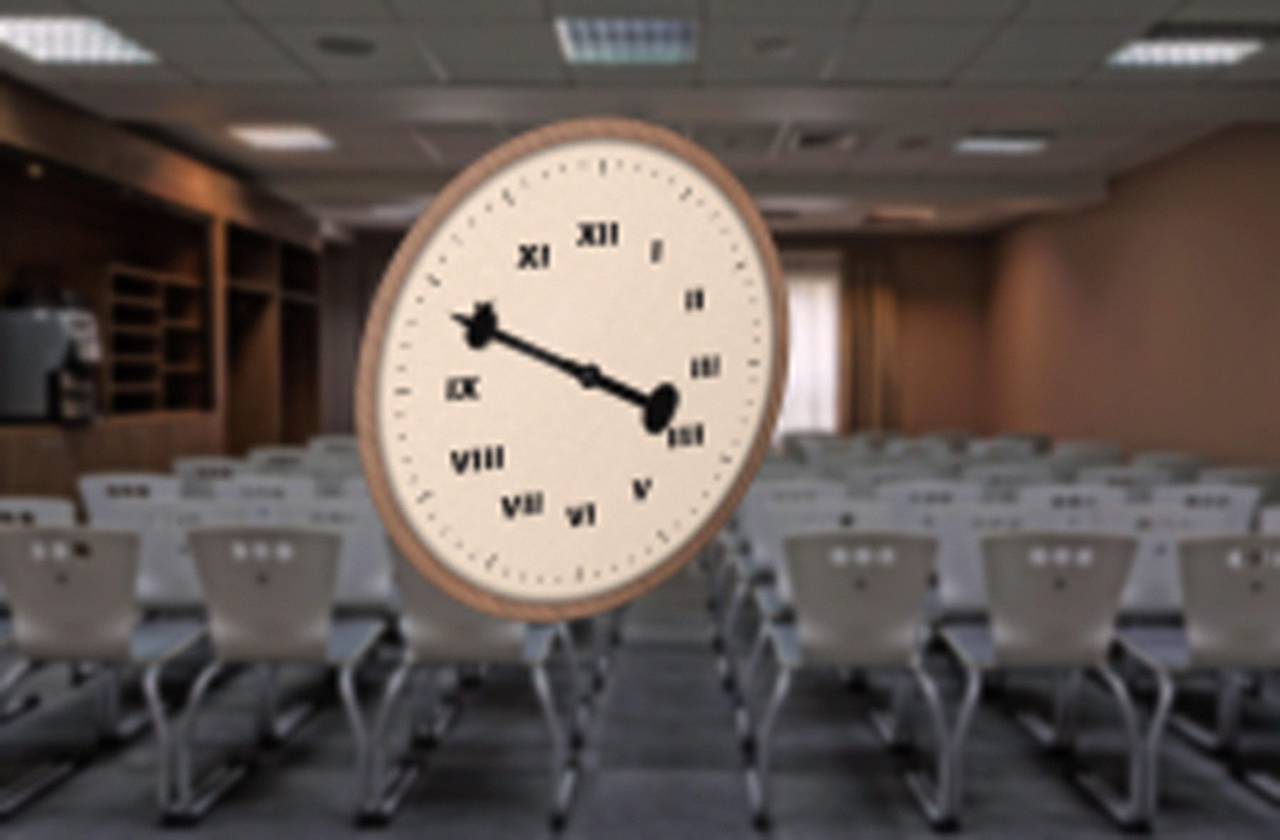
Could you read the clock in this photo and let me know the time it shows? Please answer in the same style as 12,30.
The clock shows 3,49
